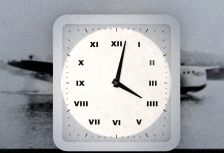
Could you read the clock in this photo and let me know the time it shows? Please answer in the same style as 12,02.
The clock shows 4,02
